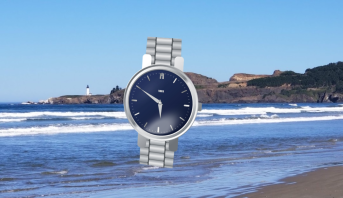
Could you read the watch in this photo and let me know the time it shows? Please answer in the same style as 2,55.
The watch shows 5,50
